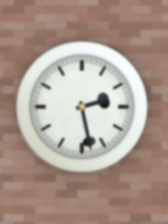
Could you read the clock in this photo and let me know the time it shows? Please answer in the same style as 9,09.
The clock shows 2,28
